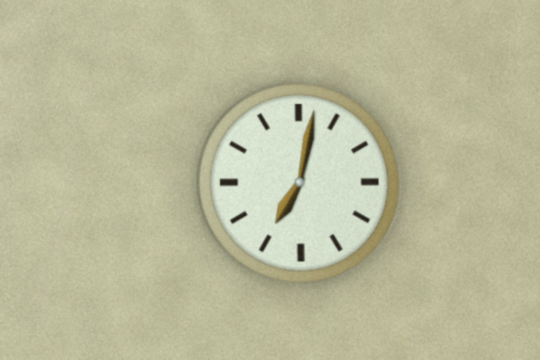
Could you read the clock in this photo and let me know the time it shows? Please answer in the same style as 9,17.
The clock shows 7,02
